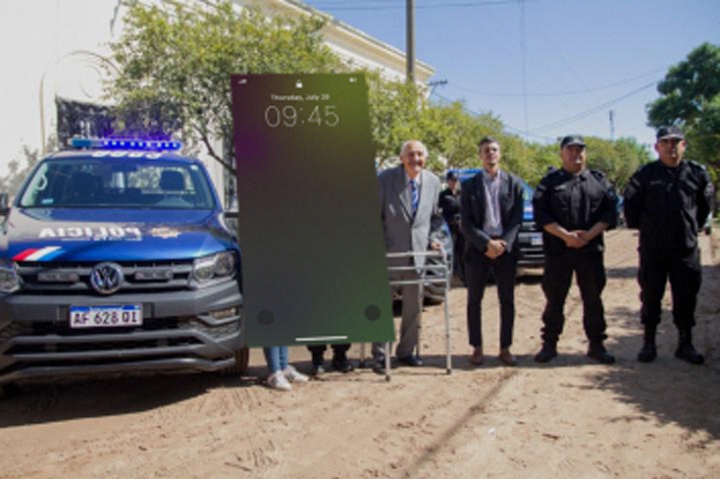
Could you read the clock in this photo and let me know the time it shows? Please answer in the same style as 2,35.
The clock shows 9,45
